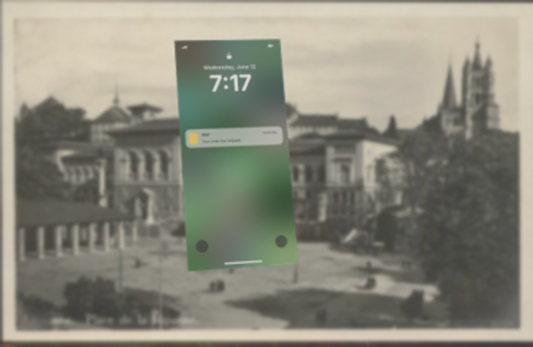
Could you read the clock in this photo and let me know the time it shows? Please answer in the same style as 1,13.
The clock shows 7,17
